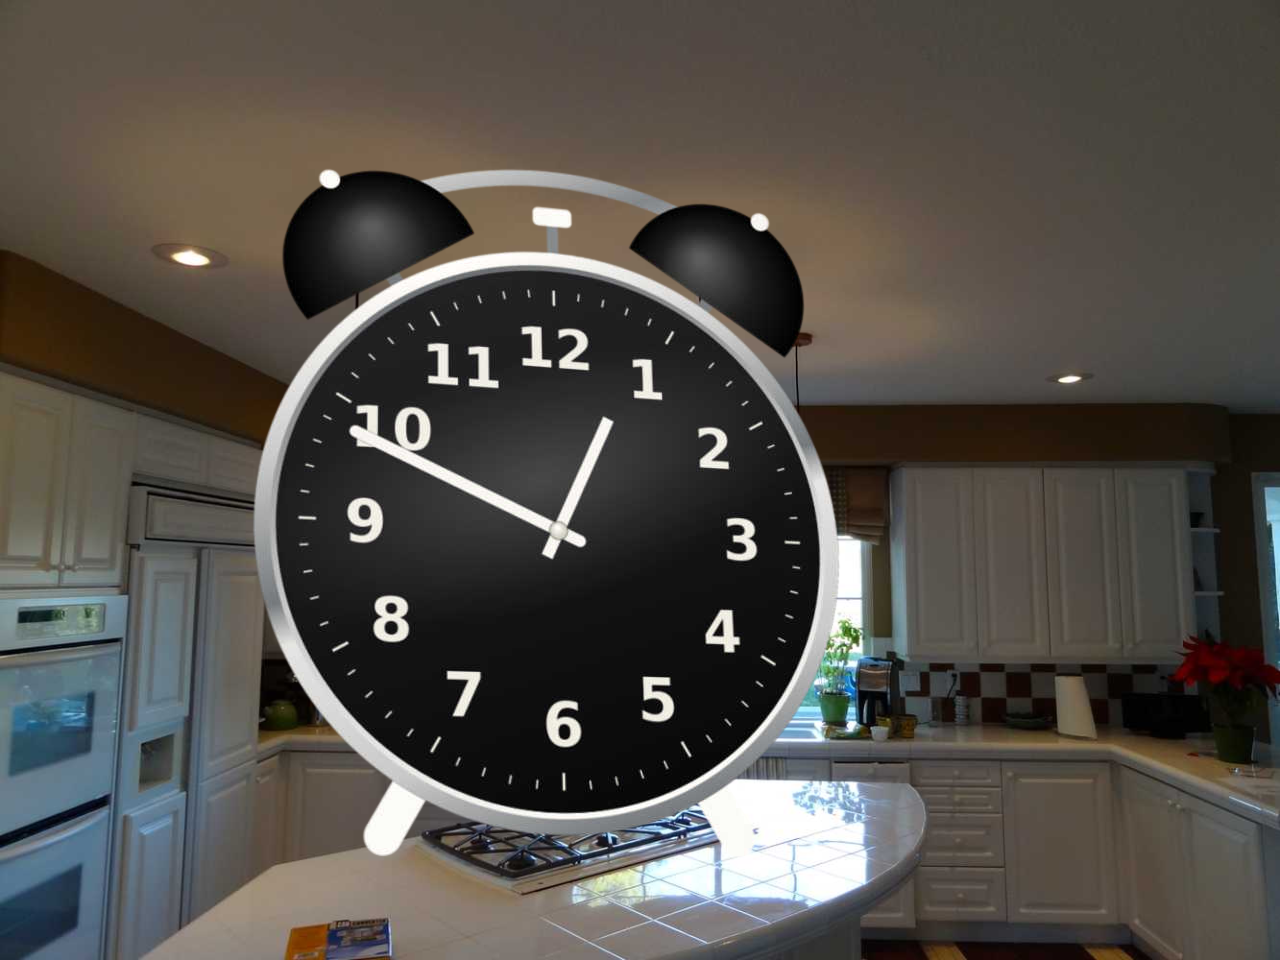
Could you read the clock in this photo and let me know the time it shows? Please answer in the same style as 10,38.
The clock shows 12,49
